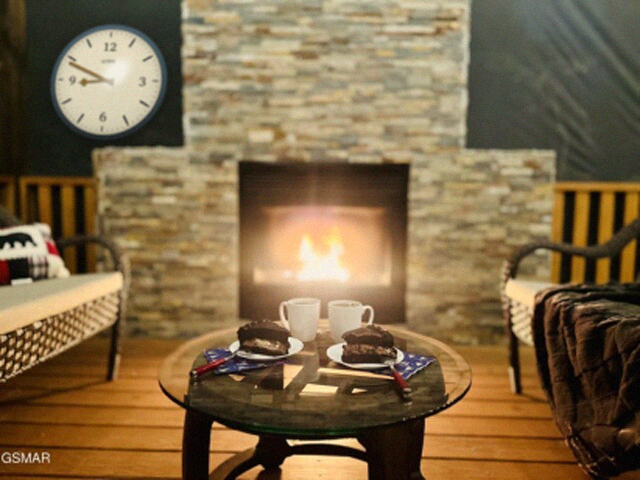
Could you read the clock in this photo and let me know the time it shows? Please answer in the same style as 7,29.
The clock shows 8,49
